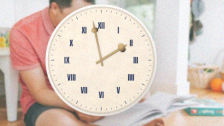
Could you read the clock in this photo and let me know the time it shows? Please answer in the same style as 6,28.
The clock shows 1,58
